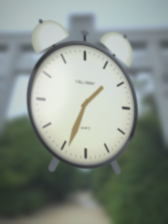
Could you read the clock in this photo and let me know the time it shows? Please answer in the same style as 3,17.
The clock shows 1,34
